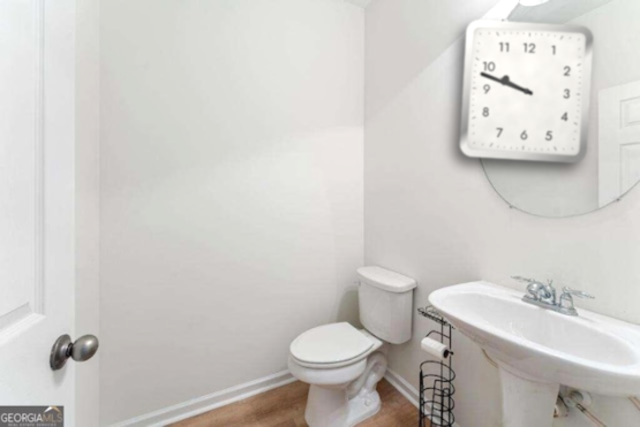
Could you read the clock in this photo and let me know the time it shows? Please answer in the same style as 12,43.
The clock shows 9,48
